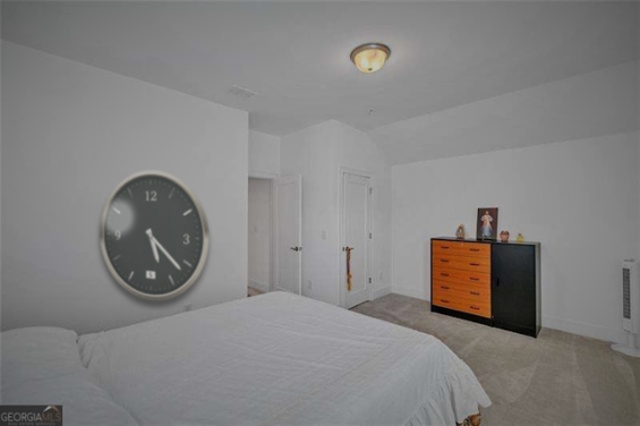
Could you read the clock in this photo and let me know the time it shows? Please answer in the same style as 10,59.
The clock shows 5,22
